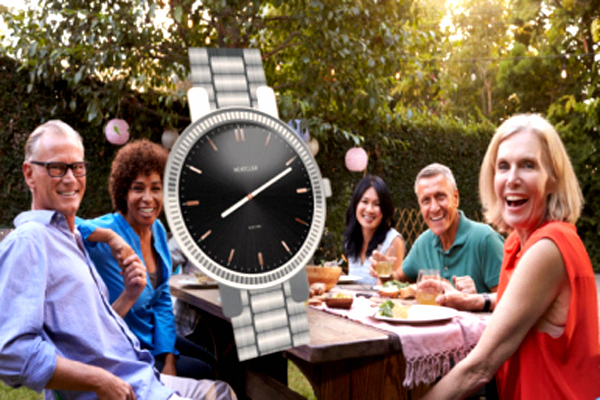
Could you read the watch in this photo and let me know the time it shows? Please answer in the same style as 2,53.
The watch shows 8,11
